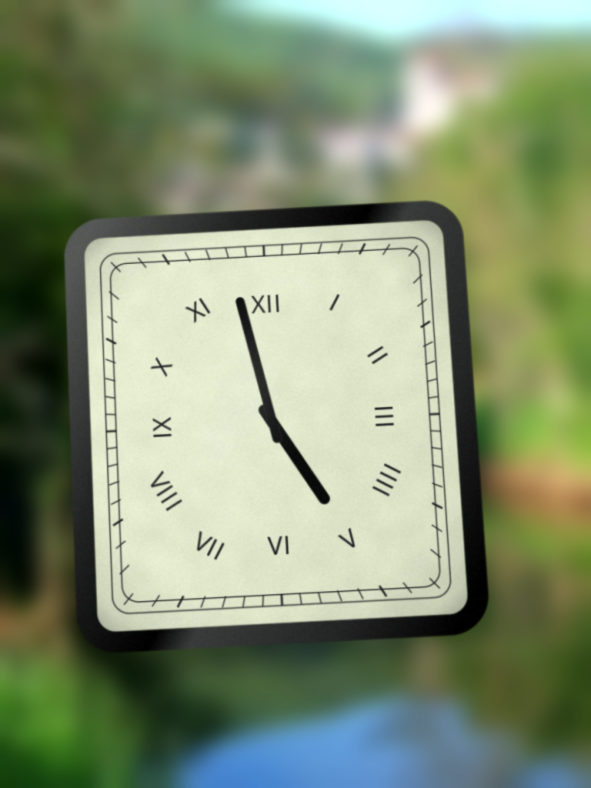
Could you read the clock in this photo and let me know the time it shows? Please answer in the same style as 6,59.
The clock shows 4,58
